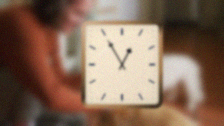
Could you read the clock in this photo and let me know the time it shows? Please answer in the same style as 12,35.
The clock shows 12,55
